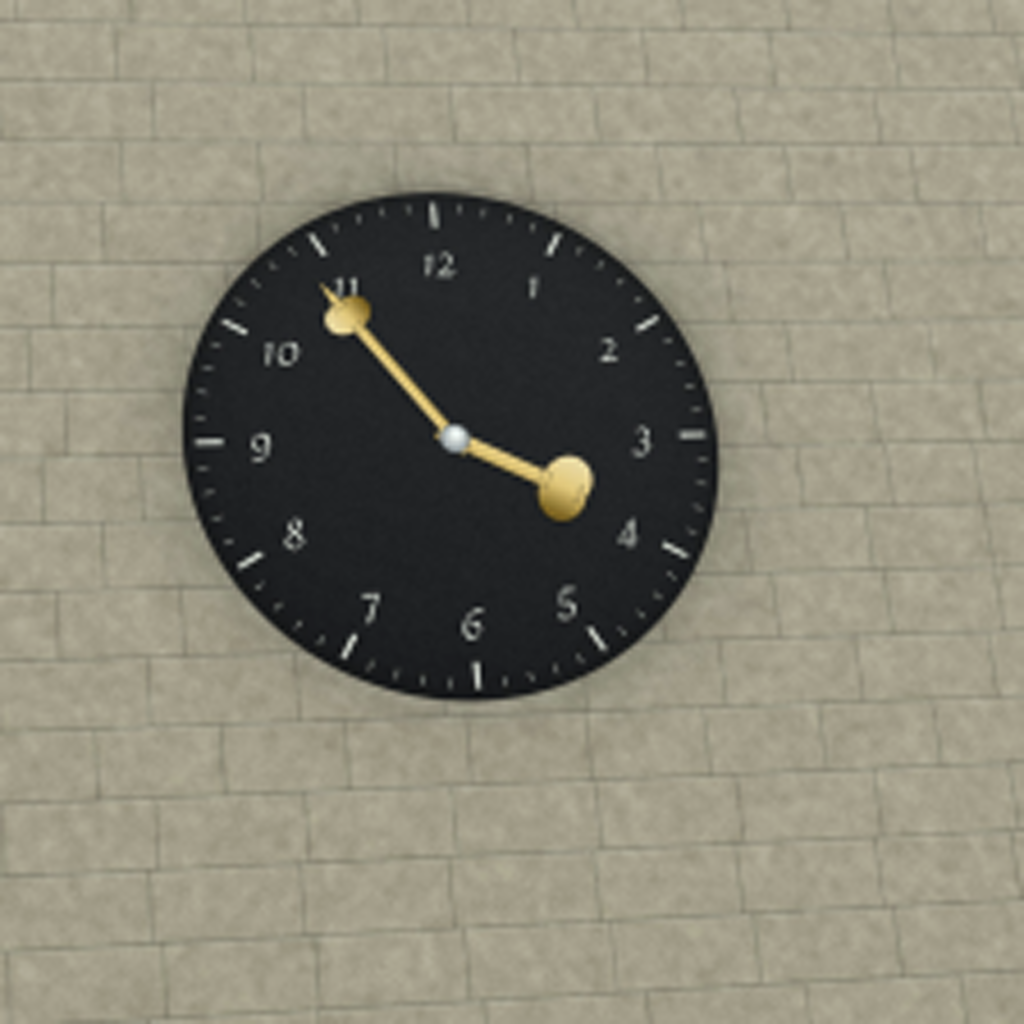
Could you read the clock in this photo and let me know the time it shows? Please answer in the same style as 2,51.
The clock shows 3,54
